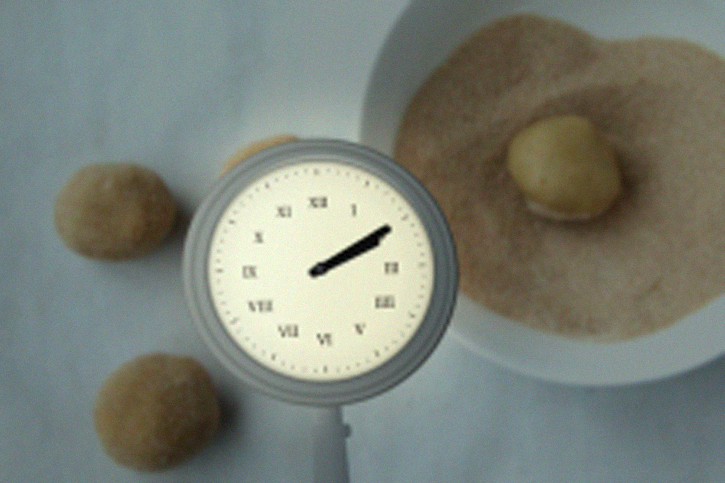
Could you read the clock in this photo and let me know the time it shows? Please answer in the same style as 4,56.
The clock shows 2,10
